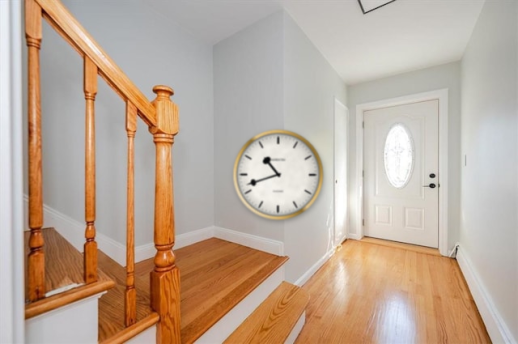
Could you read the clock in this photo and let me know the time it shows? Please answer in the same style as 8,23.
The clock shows 10,42
